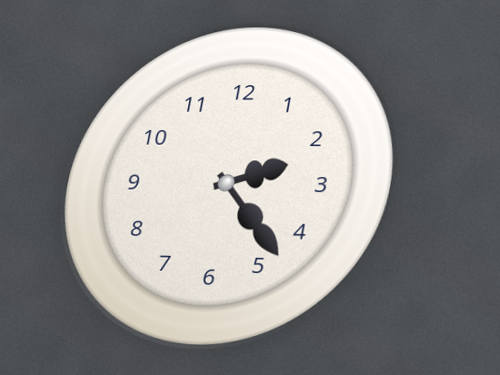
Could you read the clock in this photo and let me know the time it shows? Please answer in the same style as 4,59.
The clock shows 2,23
